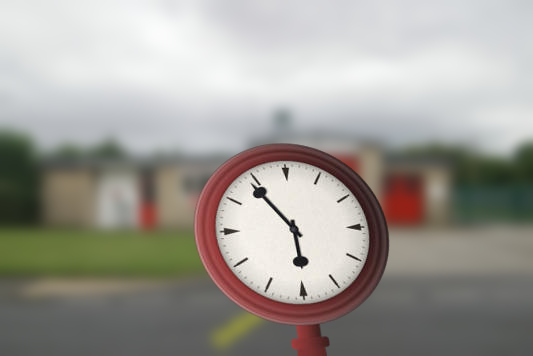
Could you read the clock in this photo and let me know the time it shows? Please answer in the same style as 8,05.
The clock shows 5,54
